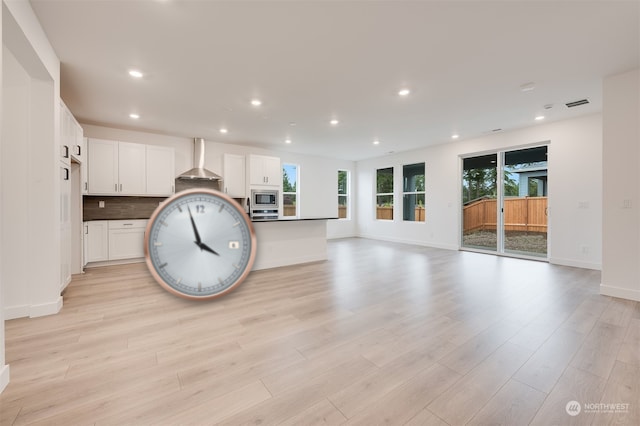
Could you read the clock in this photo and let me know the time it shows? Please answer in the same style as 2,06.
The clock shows 3,57
